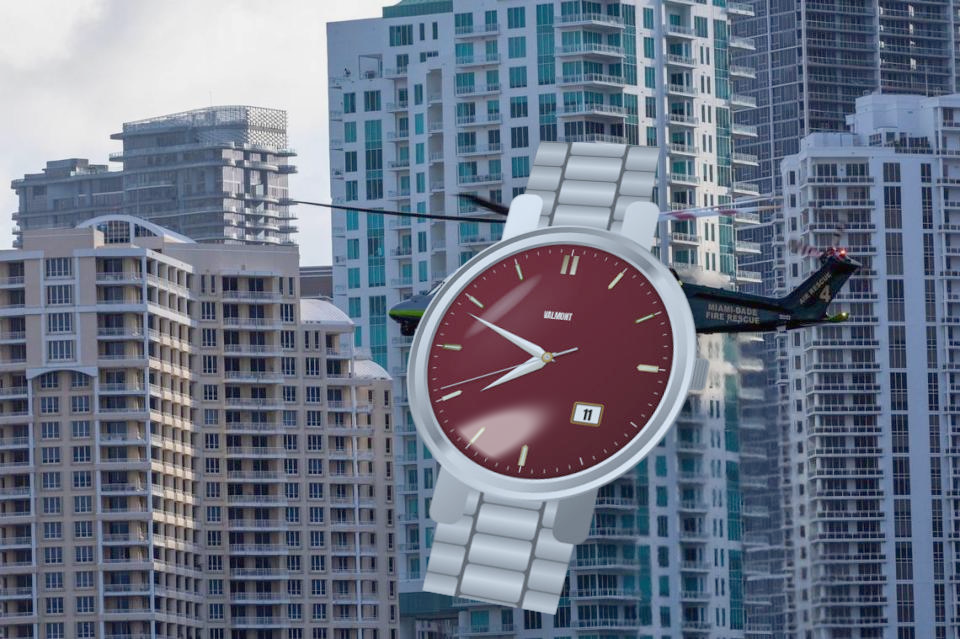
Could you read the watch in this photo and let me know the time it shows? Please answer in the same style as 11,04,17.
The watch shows 7,48,41
